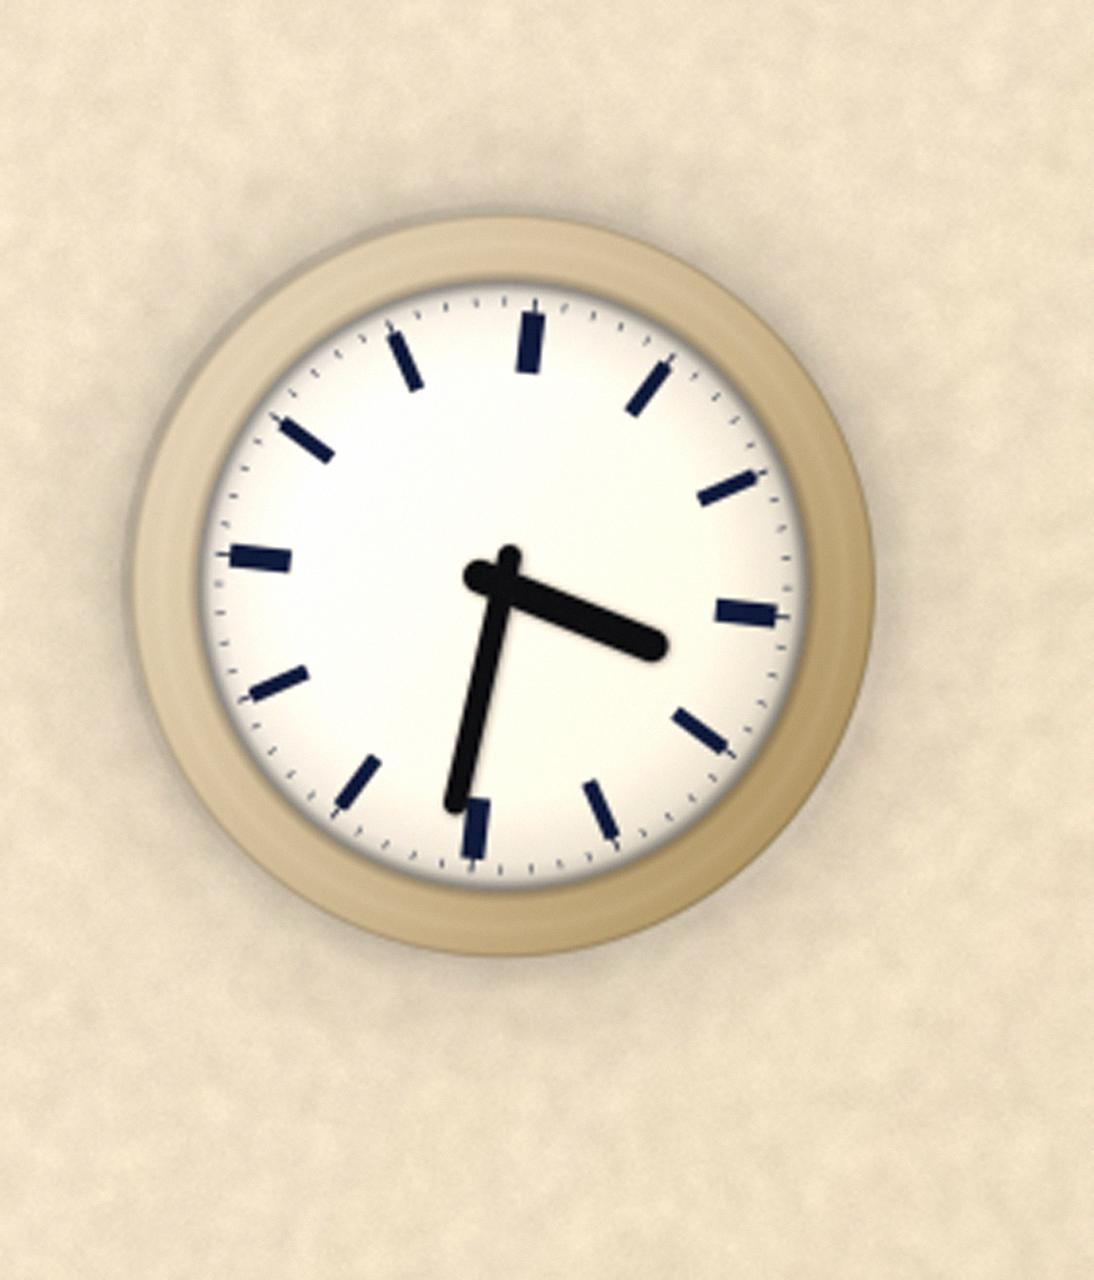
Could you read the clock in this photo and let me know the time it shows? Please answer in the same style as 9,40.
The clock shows 3,31
